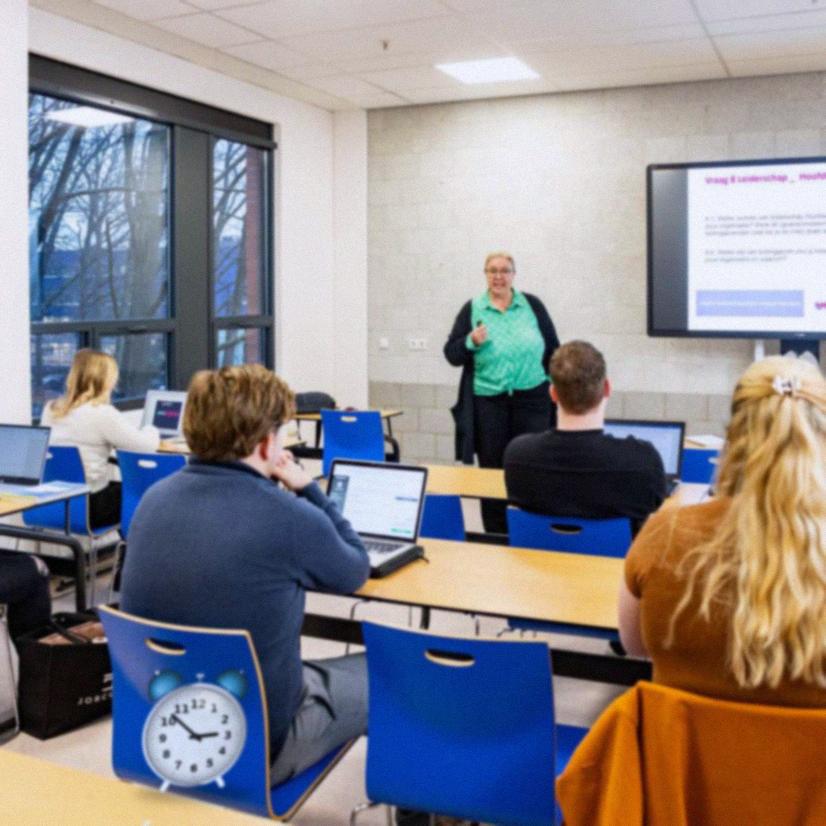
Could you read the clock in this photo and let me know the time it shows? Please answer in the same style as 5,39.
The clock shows 2,52
